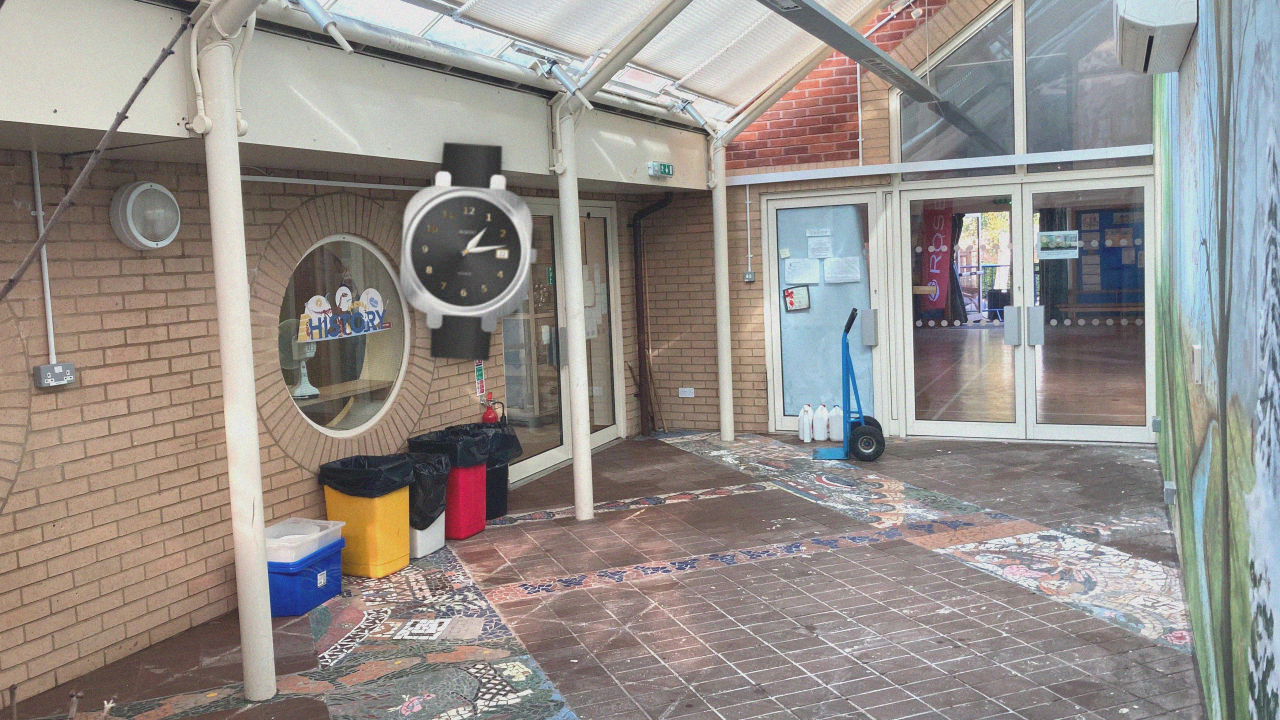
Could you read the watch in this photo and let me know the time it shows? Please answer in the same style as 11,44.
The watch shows 1,13
